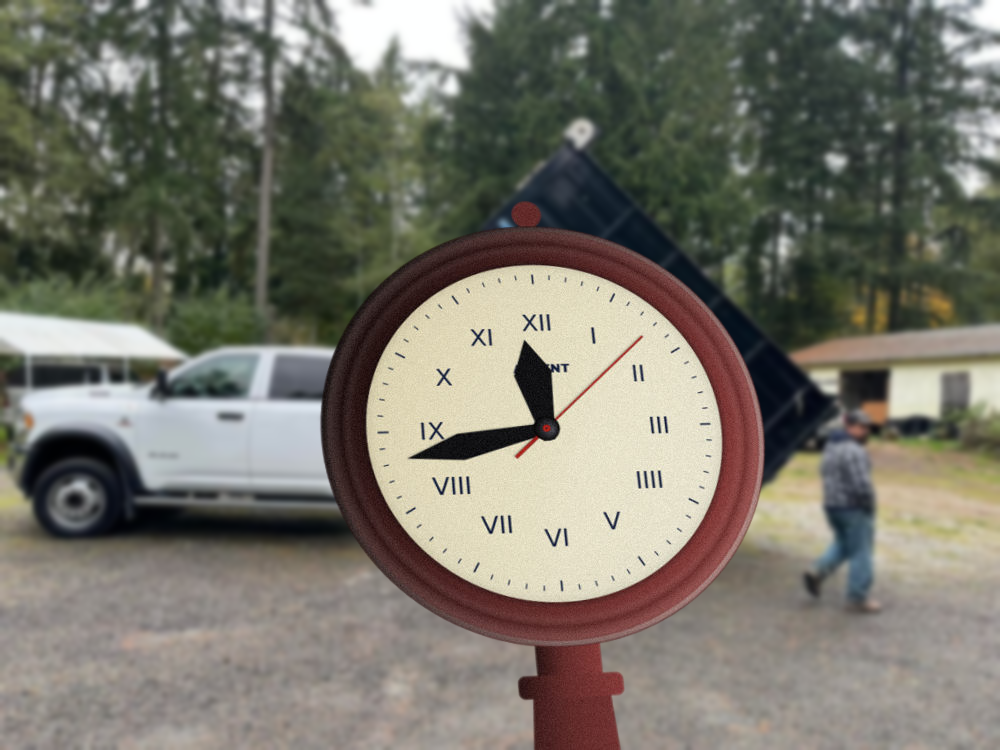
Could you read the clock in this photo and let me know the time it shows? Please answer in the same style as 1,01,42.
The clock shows 11,43,08
